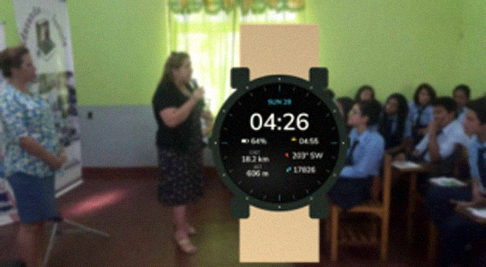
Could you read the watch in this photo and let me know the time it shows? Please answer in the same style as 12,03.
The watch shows 4,26
